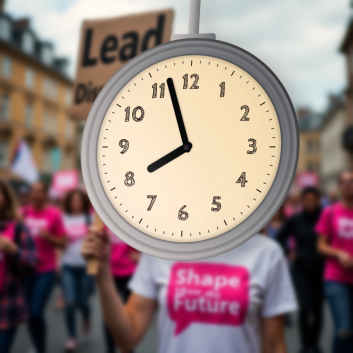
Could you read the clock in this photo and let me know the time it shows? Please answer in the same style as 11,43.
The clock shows 7,57
